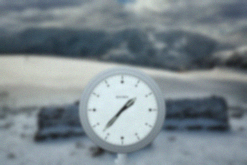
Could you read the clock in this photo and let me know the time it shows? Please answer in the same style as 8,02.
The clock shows 1,37
